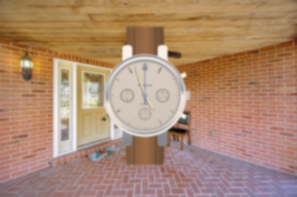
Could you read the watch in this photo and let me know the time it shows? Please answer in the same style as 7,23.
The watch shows 4,57
